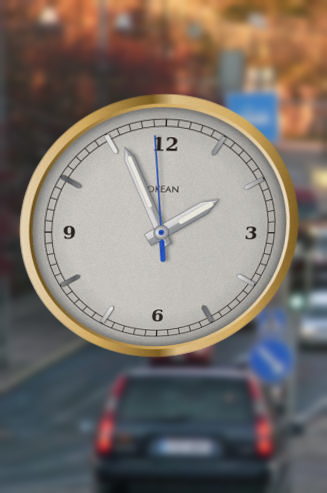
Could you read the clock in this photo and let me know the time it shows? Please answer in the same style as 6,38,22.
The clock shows 1,55,59
